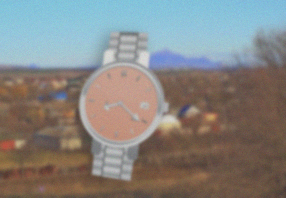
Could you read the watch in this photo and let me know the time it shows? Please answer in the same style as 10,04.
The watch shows 8,21
